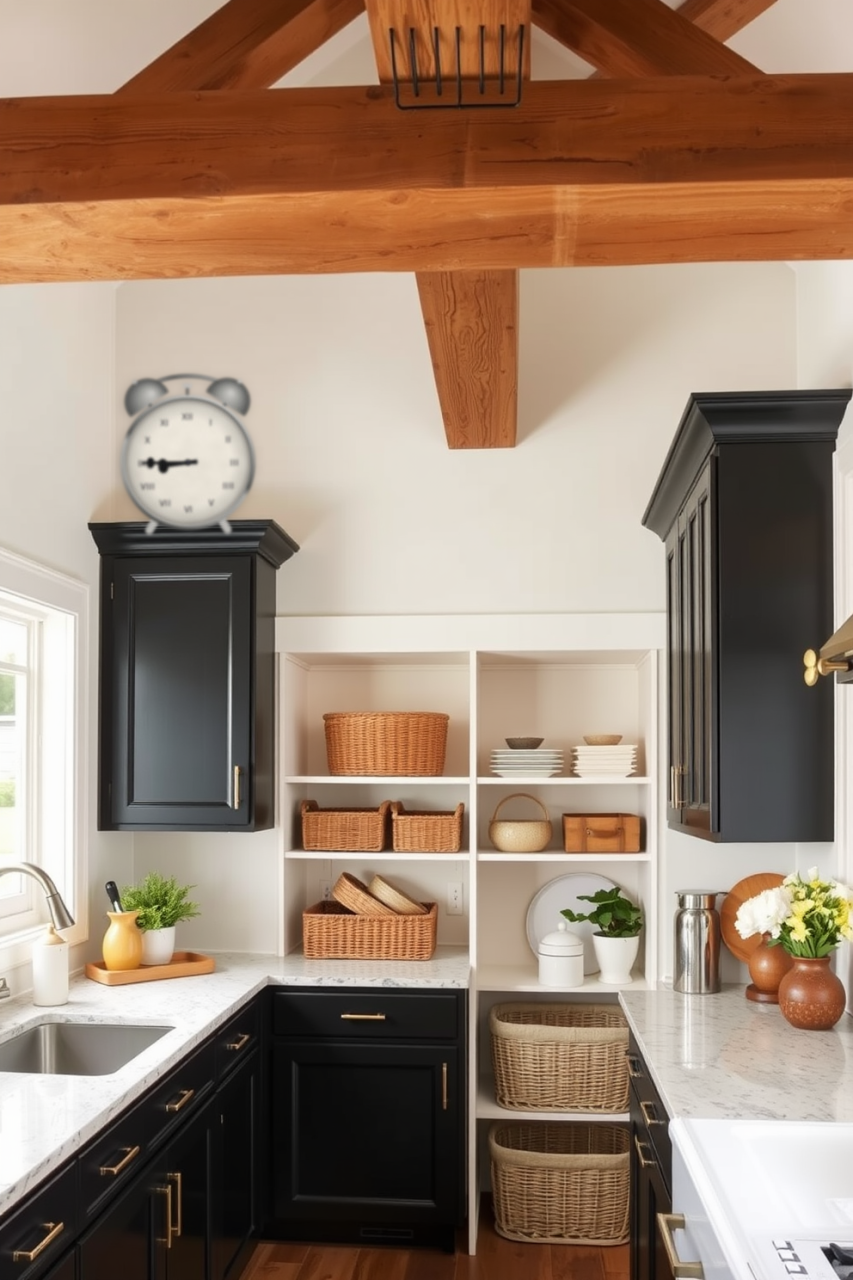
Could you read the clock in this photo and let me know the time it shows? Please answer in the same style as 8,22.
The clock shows 8,45
